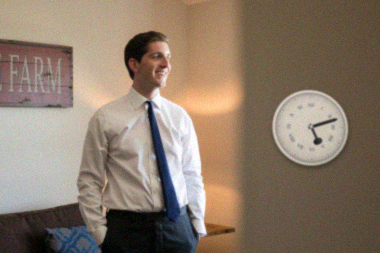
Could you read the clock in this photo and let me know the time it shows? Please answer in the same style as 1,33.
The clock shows 5,12
